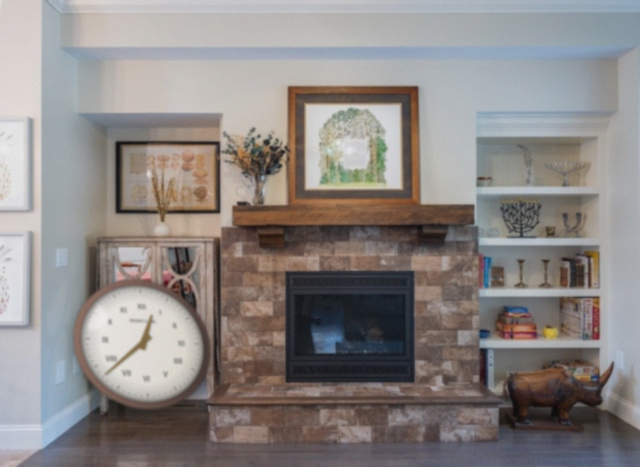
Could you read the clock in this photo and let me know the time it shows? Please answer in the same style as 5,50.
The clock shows 12,38
